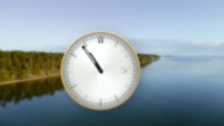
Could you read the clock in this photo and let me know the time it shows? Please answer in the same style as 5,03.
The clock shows 10,54
